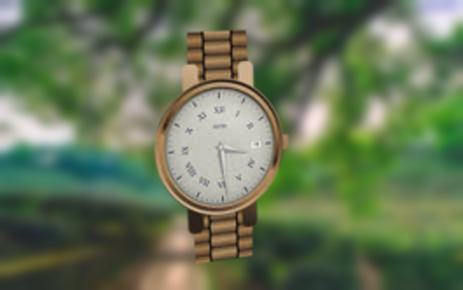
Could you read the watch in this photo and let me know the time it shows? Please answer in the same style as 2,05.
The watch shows 3,29
